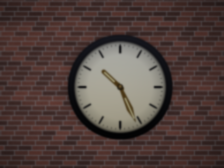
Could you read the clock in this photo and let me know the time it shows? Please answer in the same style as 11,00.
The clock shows 10,26
